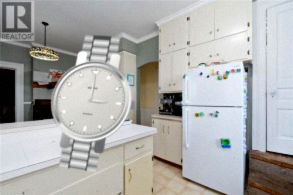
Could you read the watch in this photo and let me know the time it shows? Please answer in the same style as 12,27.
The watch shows 3,00
